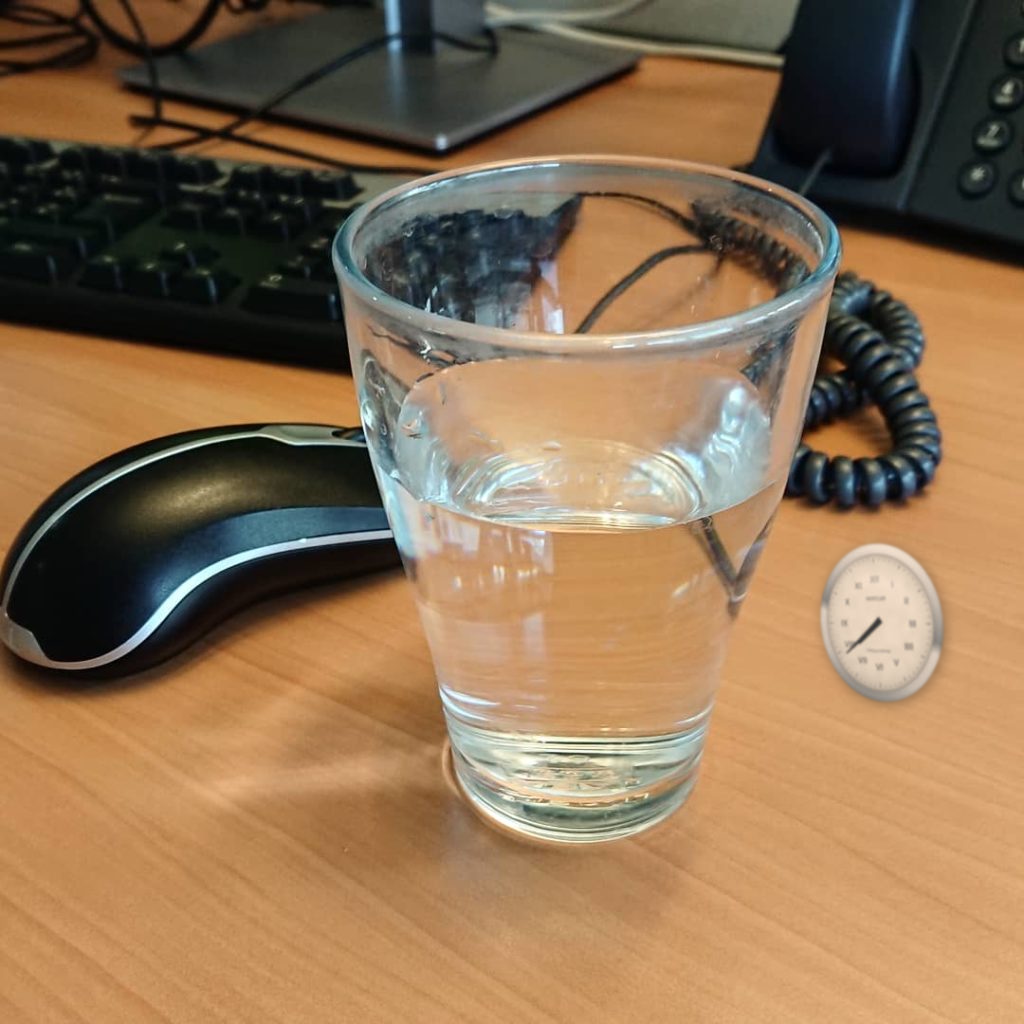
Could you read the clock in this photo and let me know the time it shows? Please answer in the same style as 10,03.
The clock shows 7,39
